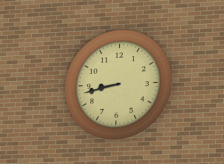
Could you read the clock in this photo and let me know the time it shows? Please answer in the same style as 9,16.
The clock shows 8,43
